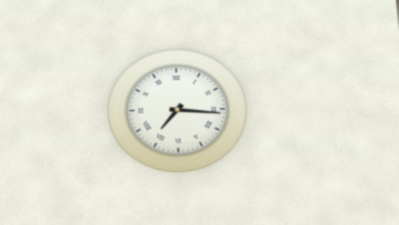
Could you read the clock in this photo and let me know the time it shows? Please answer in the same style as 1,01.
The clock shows 7,16
